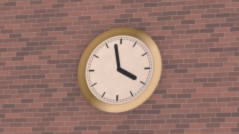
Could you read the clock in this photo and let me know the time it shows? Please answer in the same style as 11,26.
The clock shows 3,58
